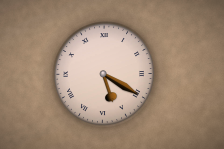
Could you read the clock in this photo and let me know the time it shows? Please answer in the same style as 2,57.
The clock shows 5,20
